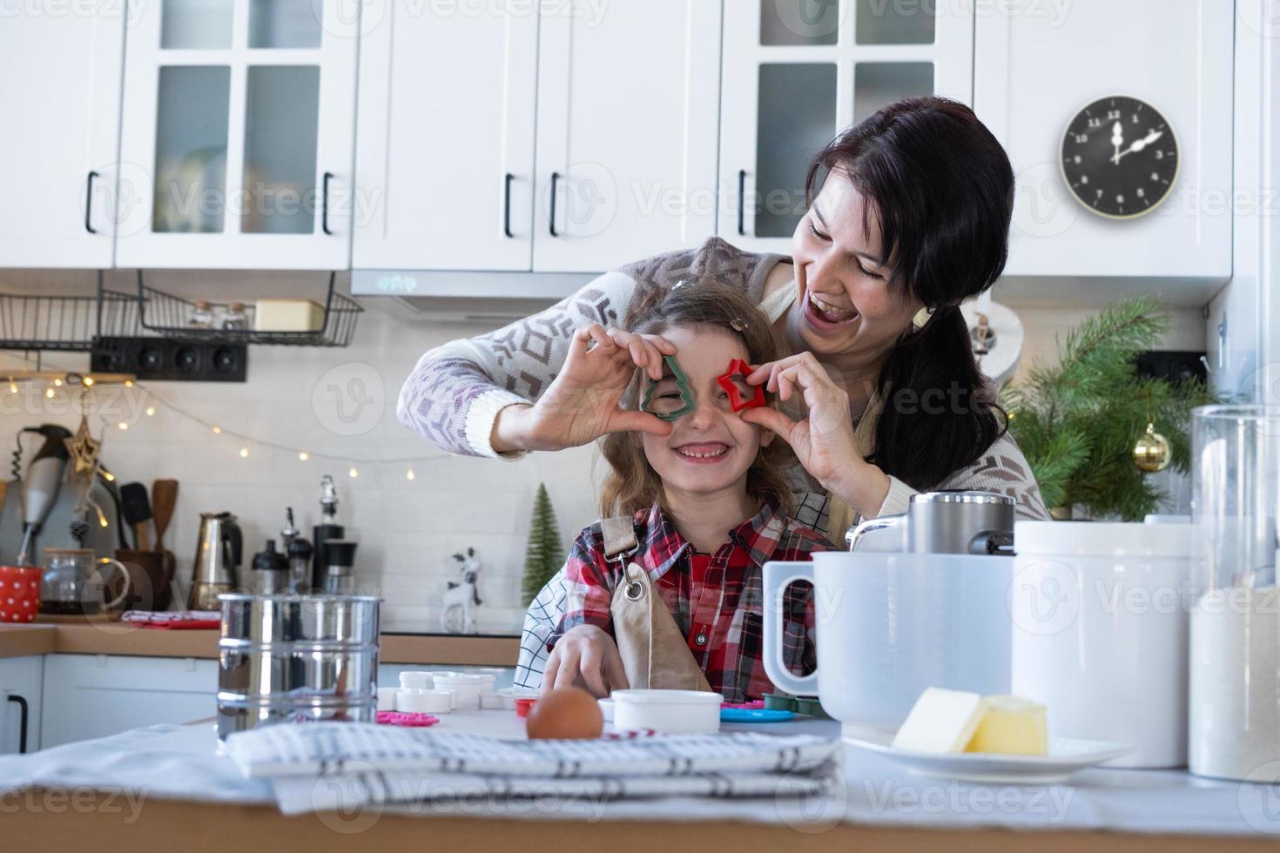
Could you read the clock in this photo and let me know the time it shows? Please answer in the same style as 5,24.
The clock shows 12,11
